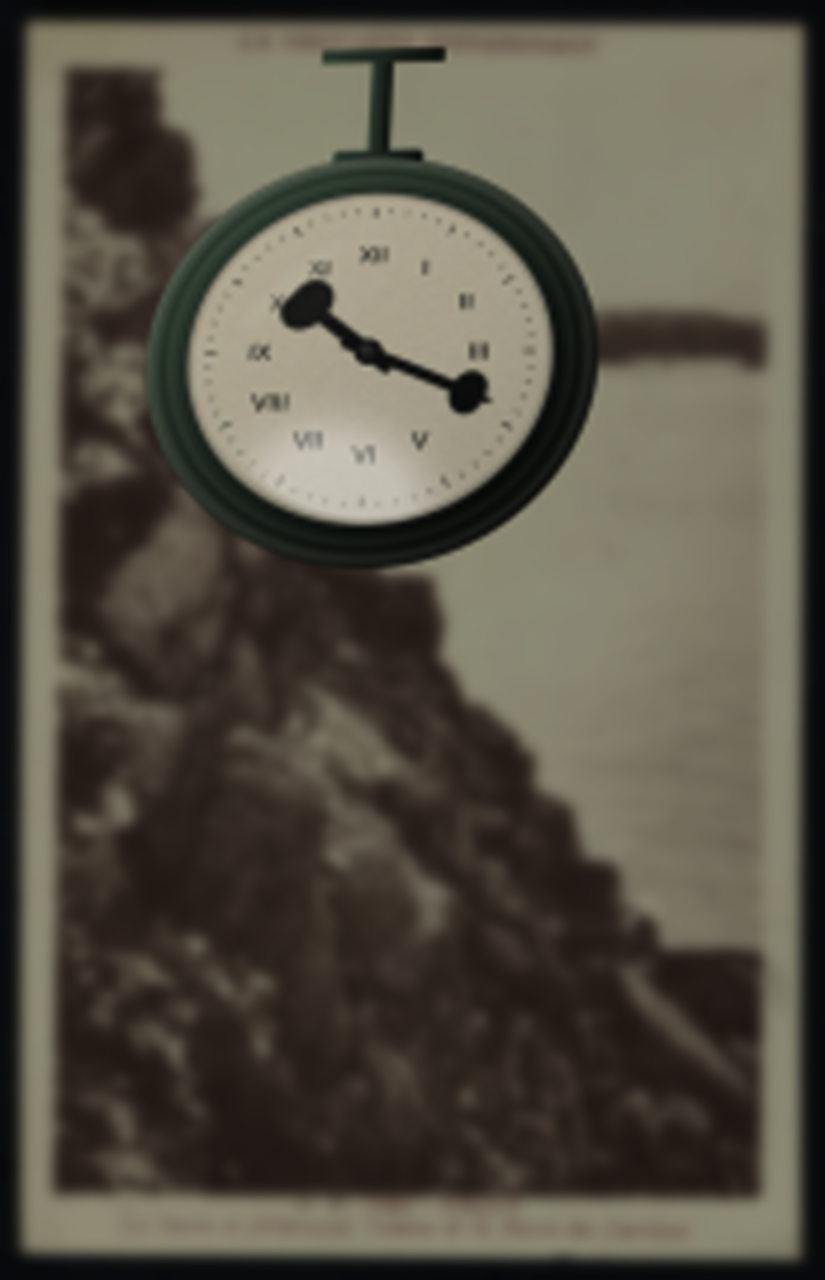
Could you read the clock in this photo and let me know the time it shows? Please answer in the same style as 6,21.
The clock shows 10,19
